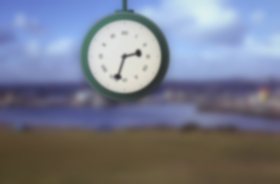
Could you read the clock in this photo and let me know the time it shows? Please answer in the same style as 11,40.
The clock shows 2,33
